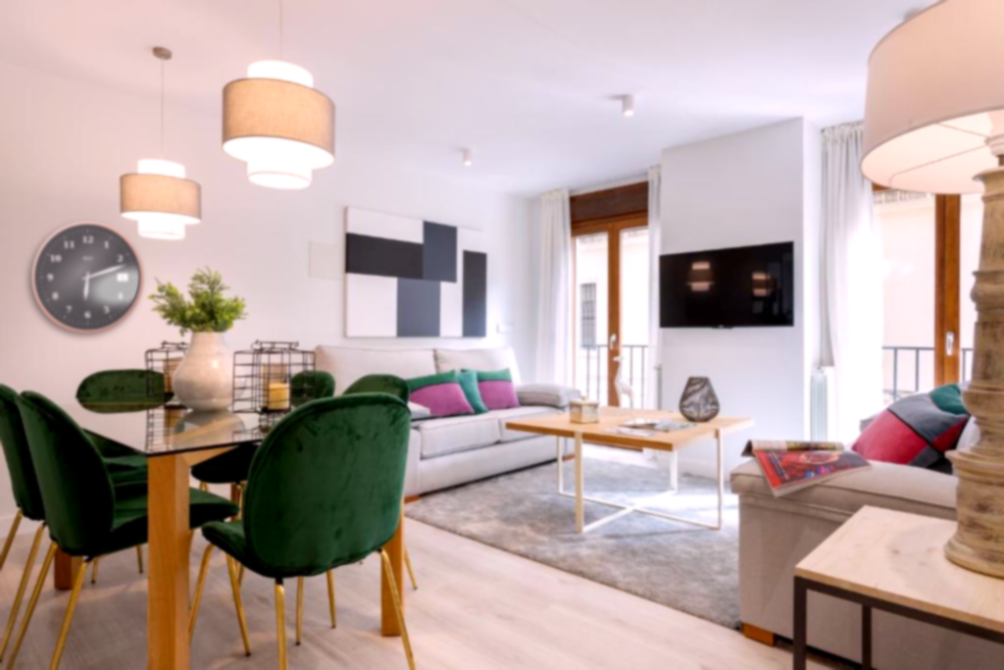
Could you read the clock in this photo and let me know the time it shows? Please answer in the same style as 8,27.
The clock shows 6,12
